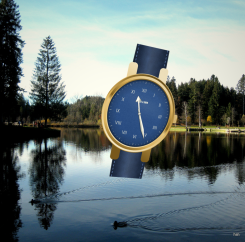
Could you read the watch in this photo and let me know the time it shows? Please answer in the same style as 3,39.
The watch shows 11,26
